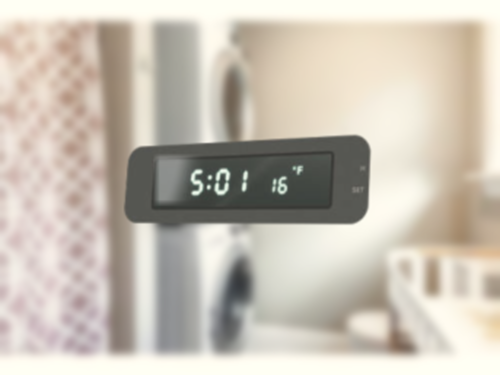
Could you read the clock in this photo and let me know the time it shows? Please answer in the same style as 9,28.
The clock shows 5,01
